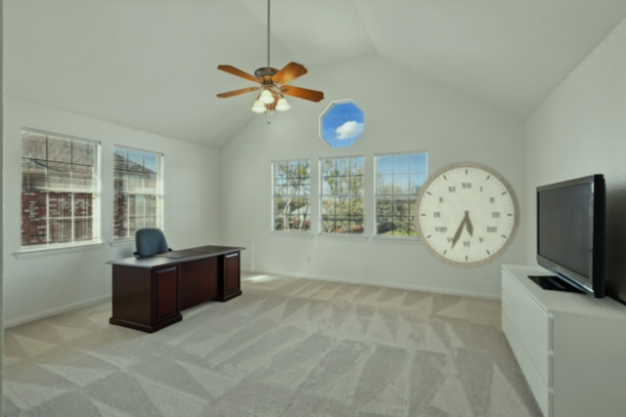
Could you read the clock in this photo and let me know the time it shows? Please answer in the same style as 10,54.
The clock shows 5,34
